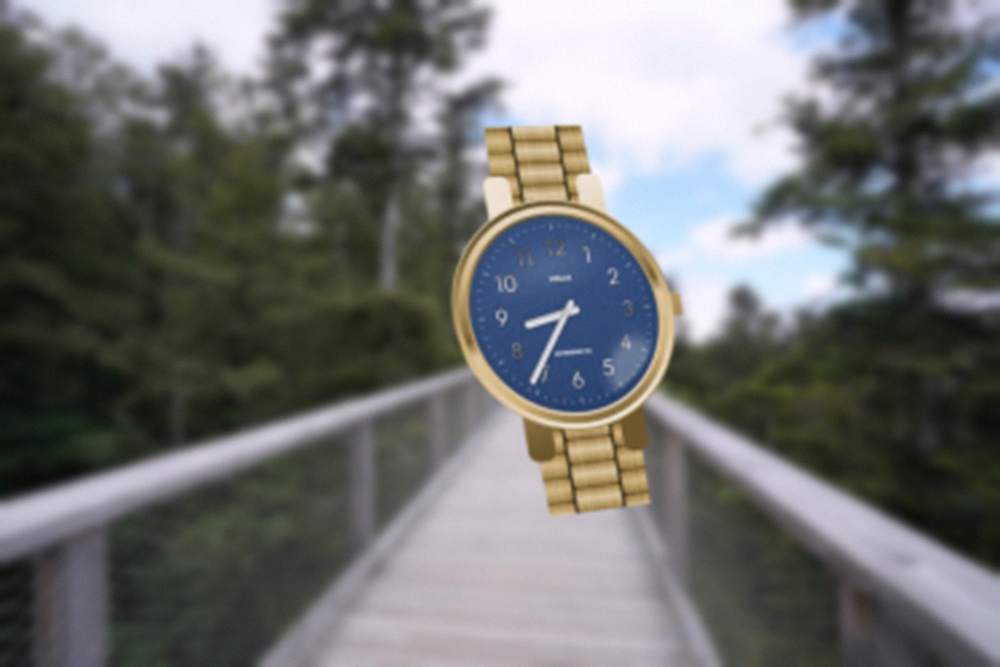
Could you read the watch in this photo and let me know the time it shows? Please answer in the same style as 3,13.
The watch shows 8,36
